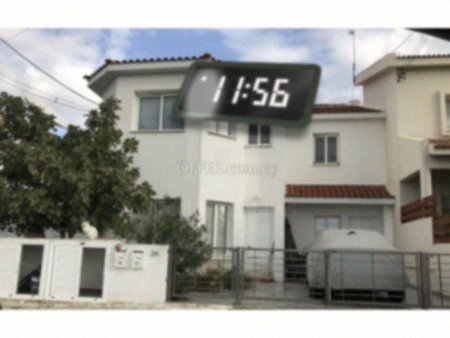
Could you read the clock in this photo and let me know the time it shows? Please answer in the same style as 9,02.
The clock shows 11,56
